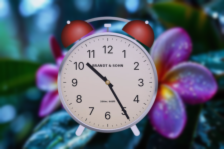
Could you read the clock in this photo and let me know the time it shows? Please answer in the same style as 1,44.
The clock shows 10,25
